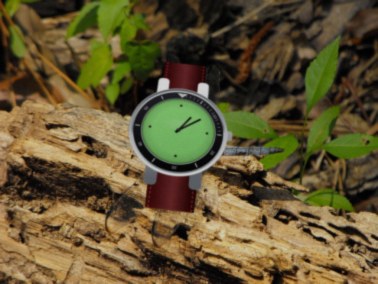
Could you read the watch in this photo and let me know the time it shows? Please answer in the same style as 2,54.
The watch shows 1,09
